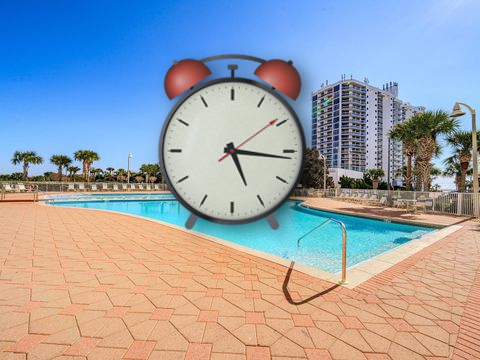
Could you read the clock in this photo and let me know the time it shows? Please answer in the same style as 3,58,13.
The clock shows 5,16,09
